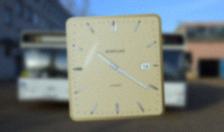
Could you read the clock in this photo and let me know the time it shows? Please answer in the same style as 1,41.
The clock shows 10,21
